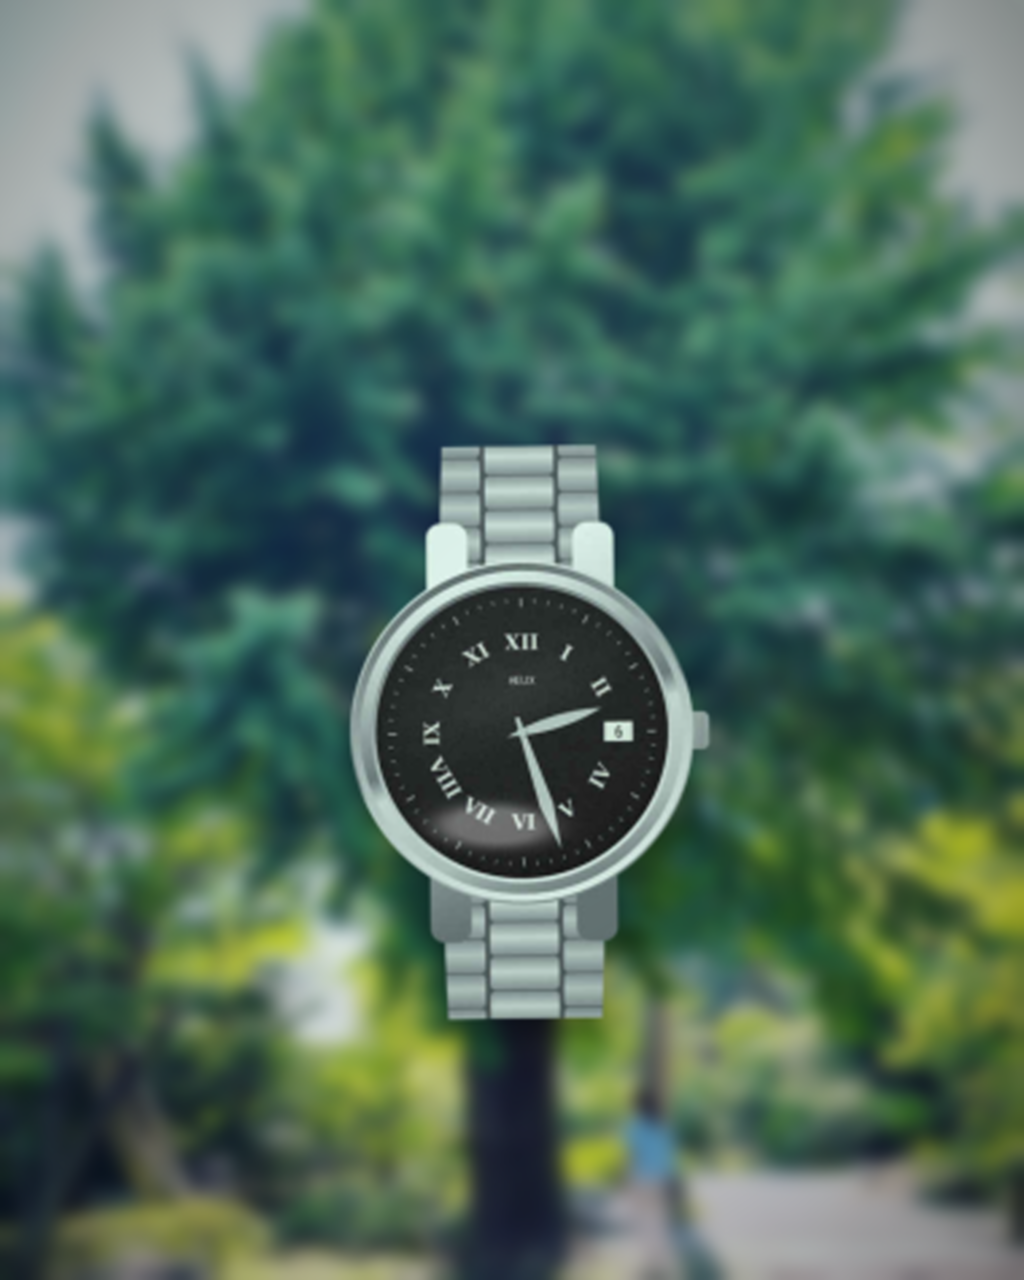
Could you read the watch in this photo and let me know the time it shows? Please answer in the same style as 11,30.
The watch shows 2,27
